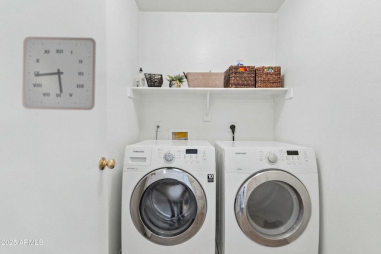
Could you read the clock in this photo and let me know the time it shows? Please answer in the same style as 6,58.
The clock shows 5,44
